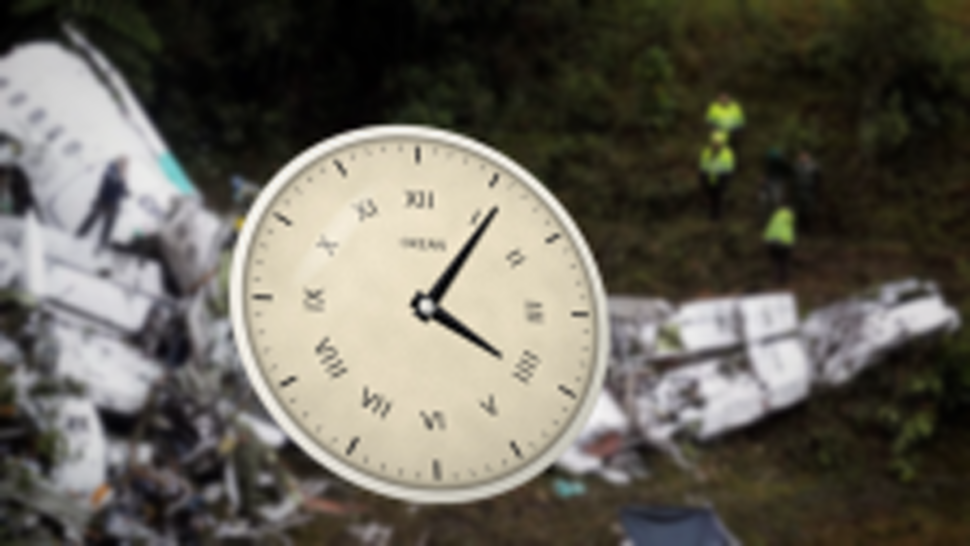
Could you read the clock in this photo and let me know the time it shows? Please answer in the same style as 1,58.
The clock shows 4,06
